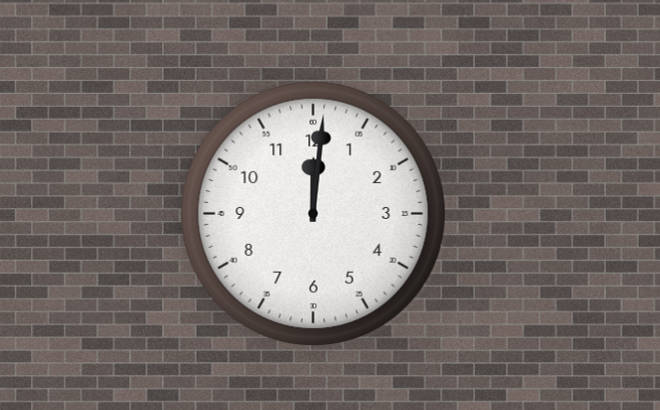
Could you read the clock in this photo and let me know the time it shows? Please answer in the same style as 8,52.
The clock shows 12,01
